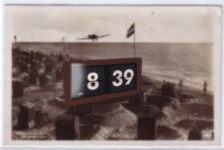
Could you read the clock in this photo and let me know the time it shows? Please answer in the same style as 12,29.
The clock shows 8,39
